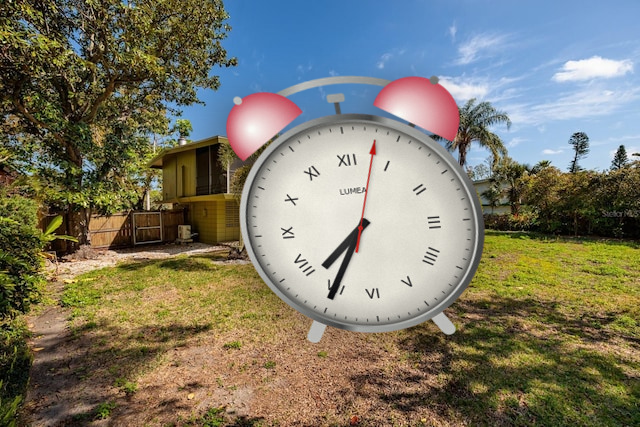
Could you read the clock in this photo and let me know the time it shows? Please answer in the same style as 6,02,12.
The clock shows 7,35,03
